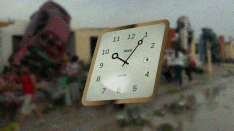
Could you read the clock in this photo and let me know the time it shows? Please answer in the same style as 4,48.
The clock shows 10,05
